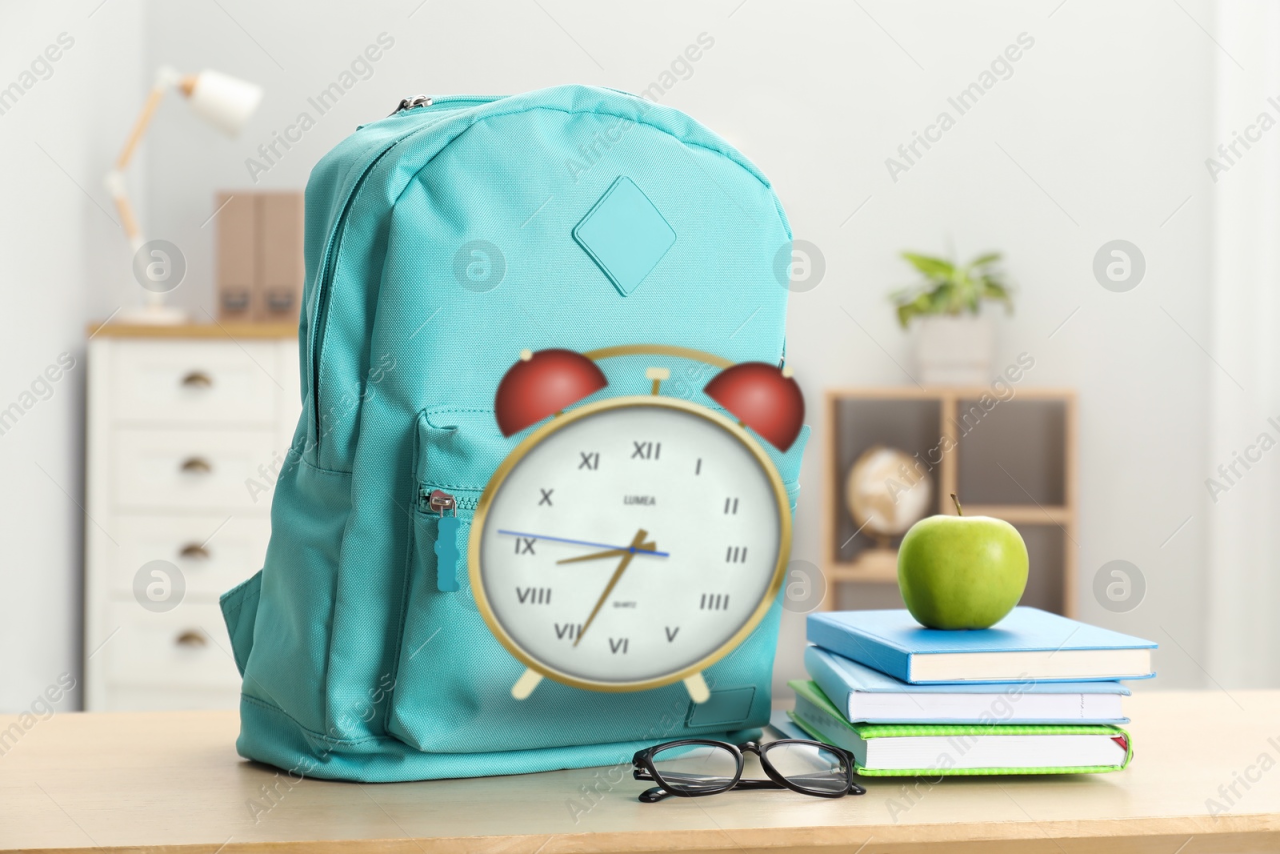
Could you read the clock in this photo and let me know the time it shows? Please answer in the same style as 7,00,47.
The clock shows 8,33,46
